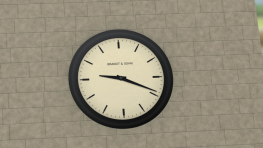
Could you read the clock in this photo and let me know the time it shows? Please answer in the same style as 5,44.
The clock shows 9,19
